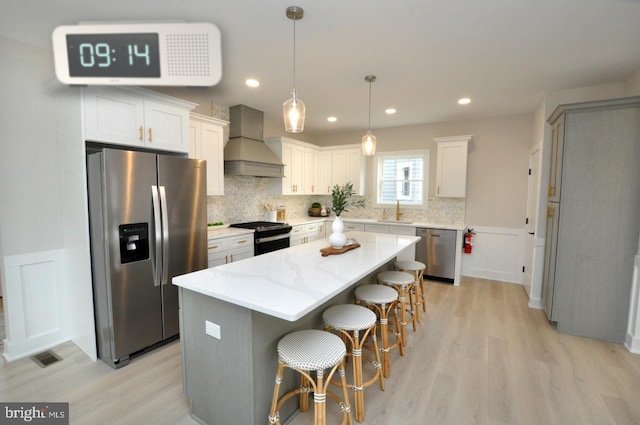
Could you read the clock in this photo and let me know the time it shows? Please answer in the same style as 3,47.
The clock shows 9,14
